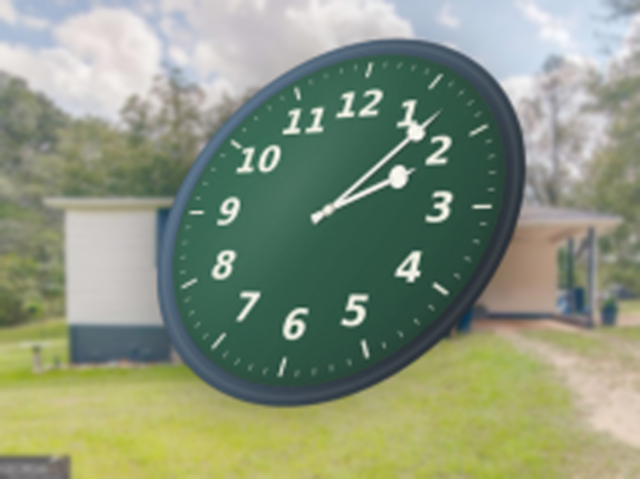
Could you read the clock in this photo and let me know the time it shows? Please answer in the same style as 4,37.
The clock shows 2,07
